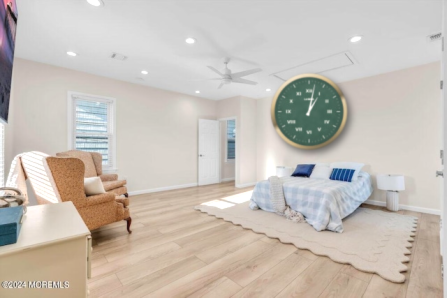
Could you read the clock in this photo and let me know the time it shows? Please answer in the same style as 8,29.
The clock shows 1,02
